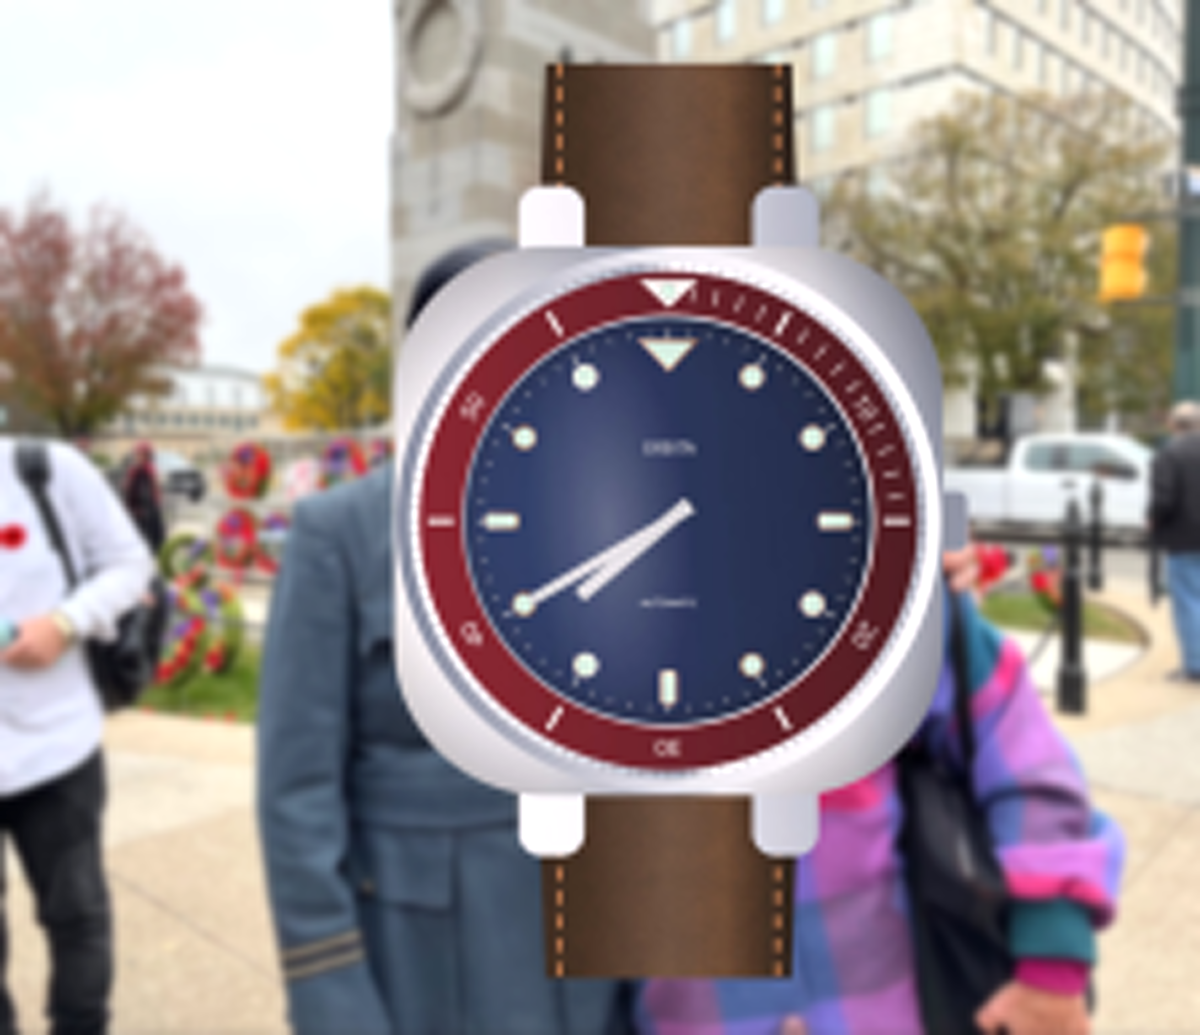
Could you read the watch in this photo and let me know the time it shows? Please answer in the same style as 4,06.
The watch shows 7,40
